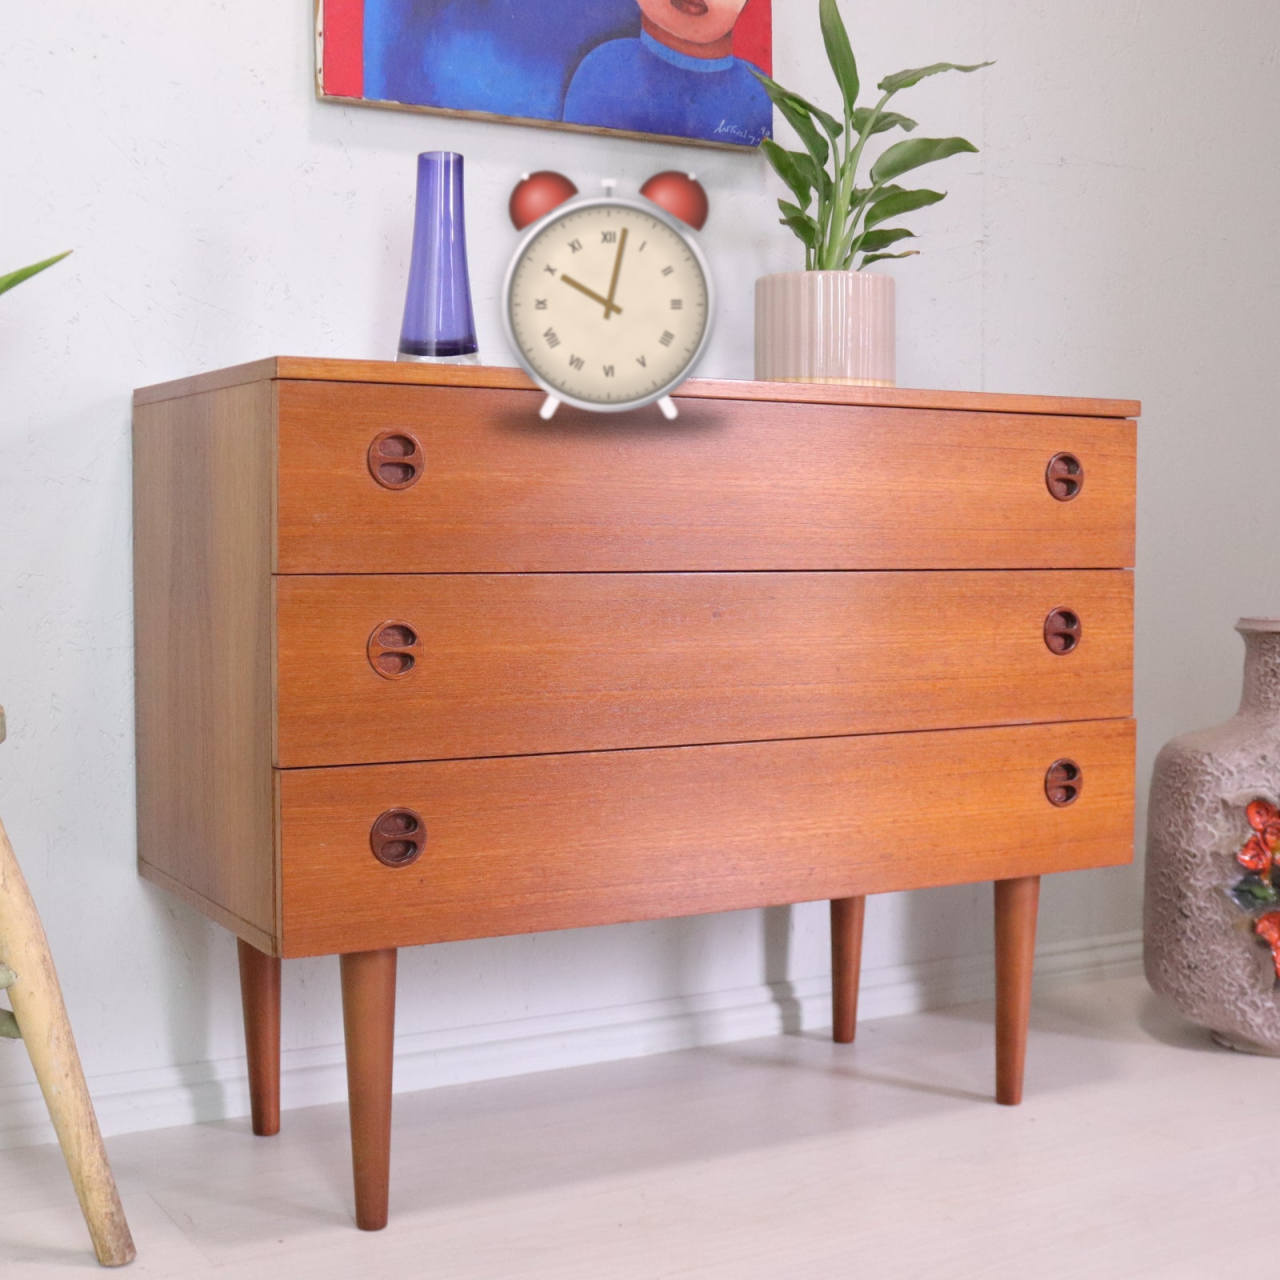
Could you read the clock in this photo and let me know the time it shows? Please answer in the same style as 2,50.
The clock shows 10,02
